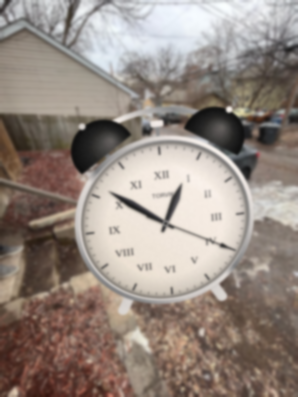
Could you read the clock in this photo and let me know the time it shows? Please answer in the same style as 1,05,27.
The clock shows 12,51,20
